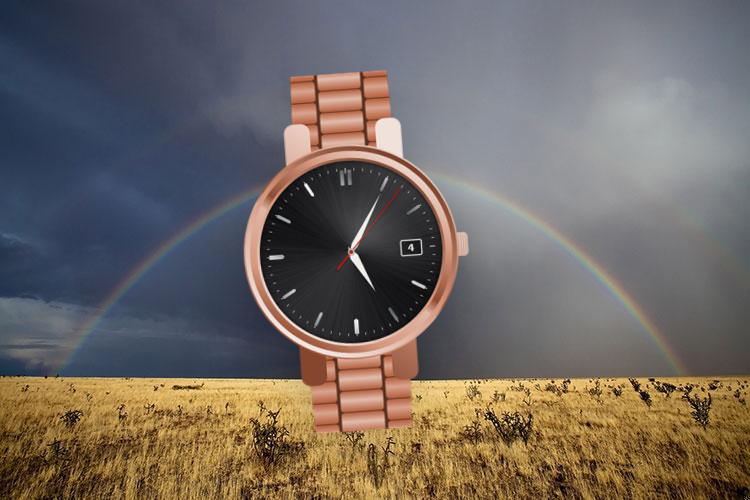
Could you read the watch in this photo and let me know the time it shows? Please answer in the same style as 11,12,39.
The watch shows 5,05,07
